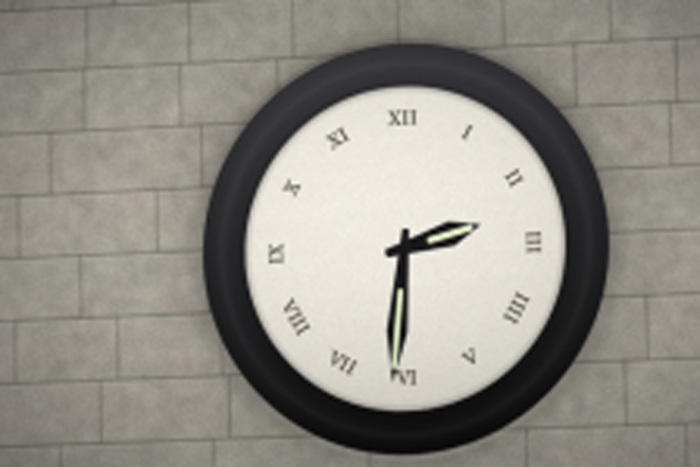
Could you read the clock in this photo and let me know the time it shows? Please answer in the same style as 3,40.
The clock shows 2,31
